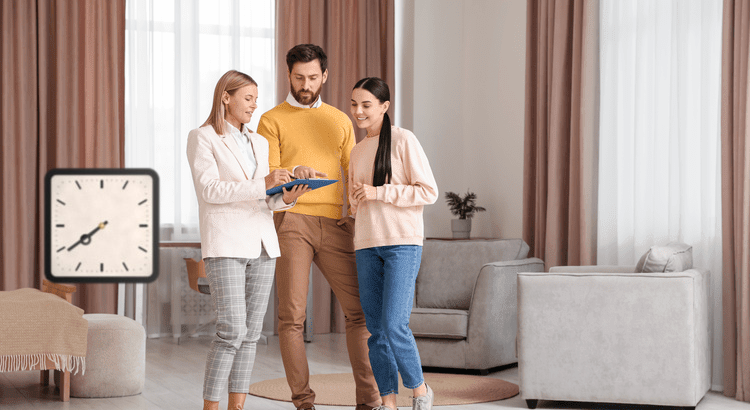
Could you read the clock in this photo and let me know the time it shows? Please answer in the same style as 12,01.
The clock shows 7,39
